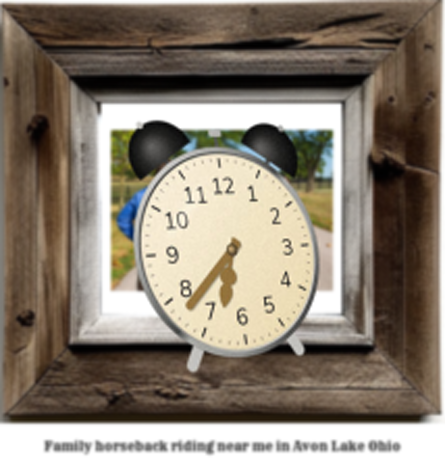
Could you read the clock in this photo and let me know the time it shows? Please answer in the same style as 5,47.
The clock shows 6,38
